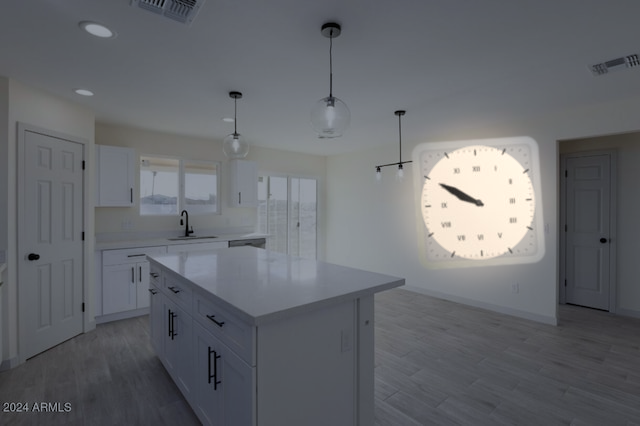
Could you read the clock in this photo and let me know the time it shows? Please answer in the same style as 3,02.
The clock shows 9,50
